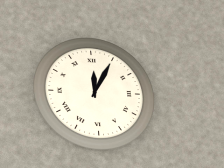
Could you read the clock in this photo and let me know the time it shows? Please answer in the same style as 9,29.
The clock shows 12,05
